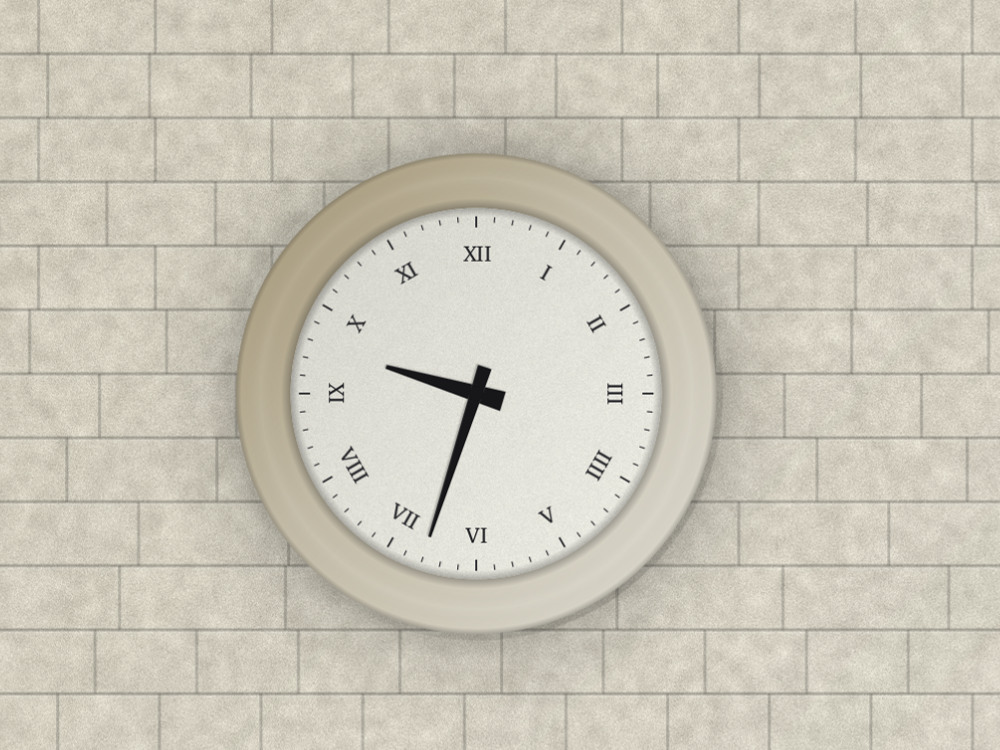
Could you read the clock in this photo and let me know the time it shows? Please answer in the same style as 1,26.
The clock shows 9,33
